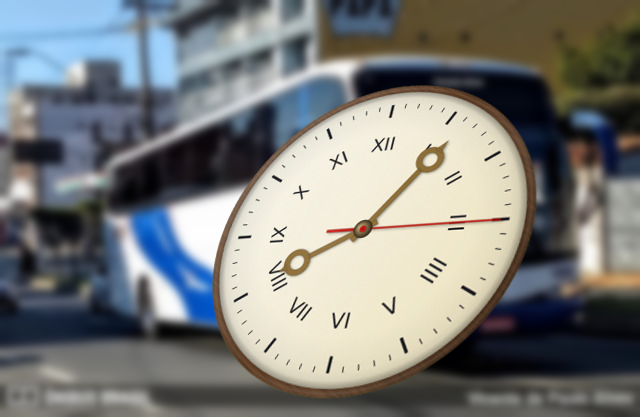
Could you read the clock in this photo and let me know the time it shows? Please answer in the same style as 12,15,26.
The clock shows 8,06,15
